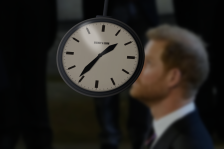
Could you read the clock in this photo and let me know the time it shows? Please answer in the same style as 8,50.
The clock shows 1,36
